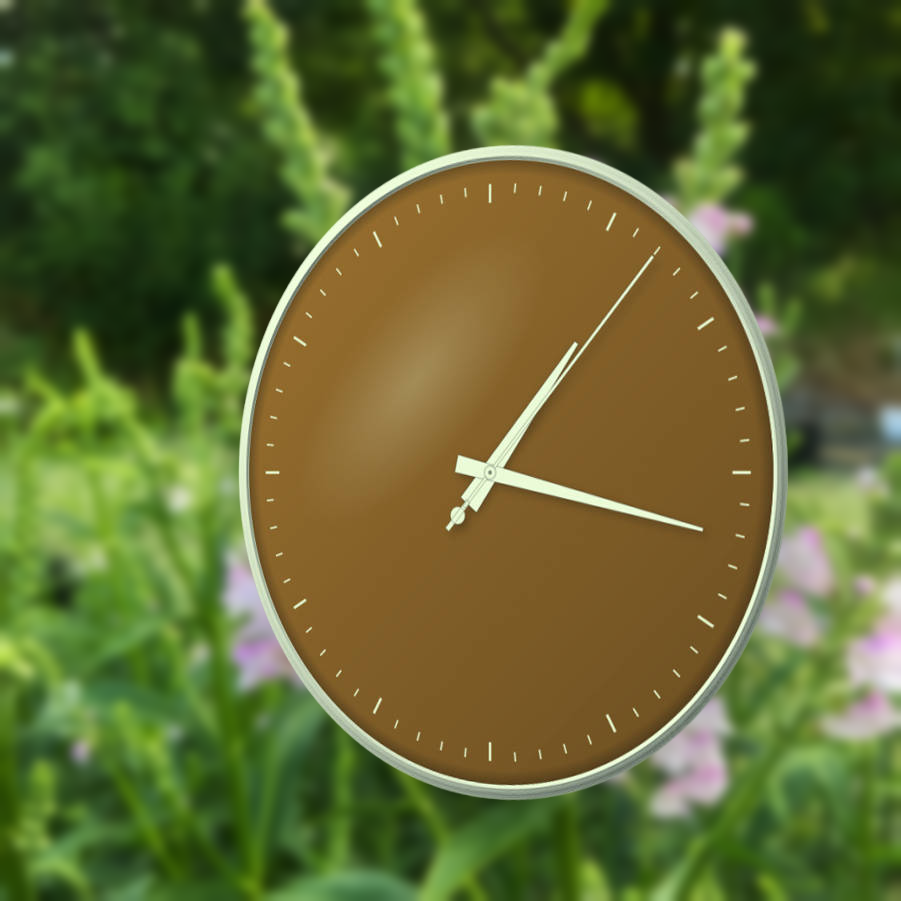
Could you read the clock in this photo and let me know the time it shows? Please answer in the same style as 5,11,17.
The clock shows 1,17,07
